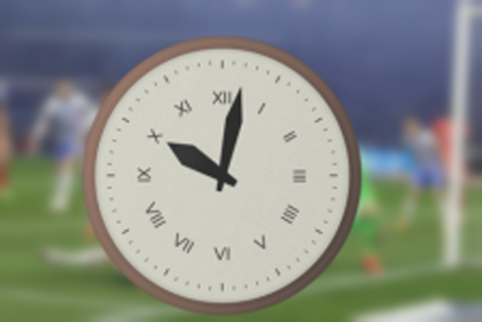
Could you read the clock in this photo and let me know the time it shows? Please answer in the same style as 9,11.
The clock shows 10,02
